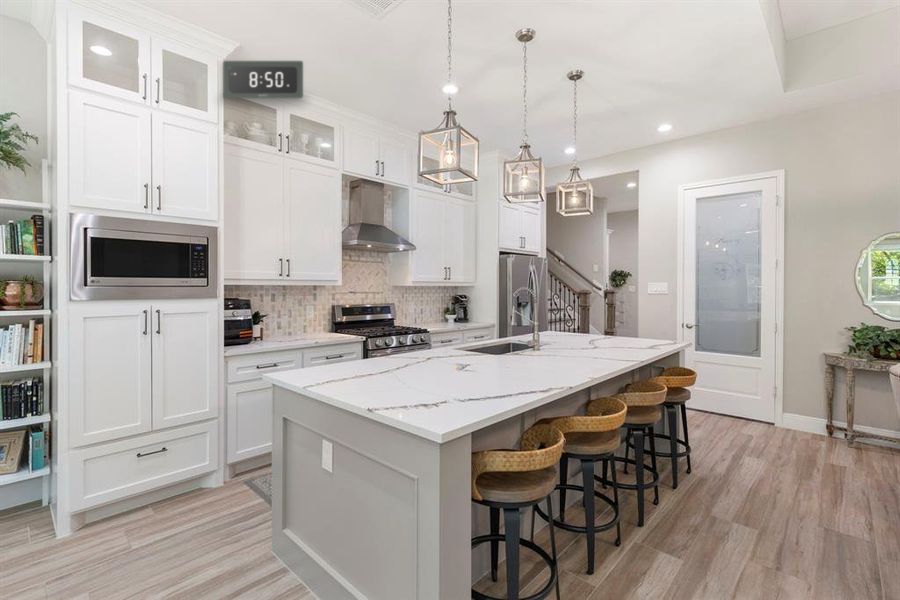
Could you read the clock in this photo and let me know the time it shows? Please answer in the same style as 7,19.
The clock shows 8,50
